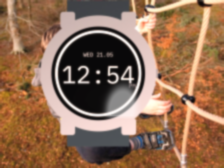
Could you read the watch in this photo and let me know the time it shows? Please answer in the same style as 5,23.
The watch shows 12,54
